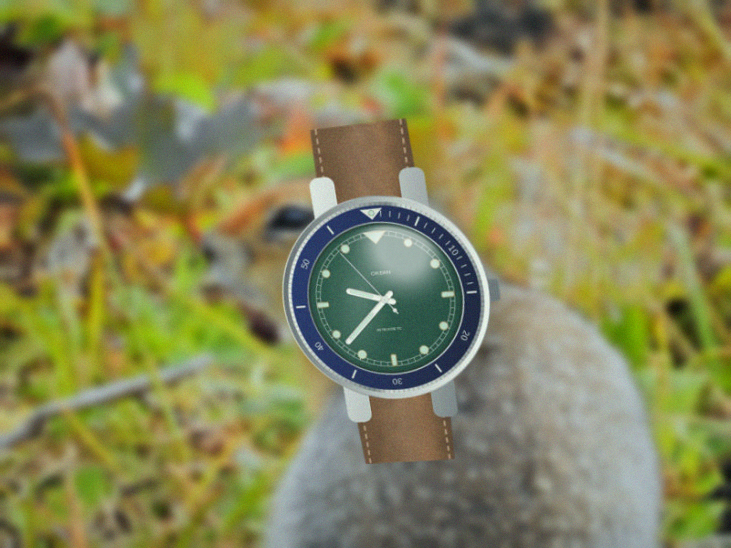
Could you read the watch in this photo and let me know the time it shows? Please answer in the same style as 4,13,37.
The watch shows 9,37,54
